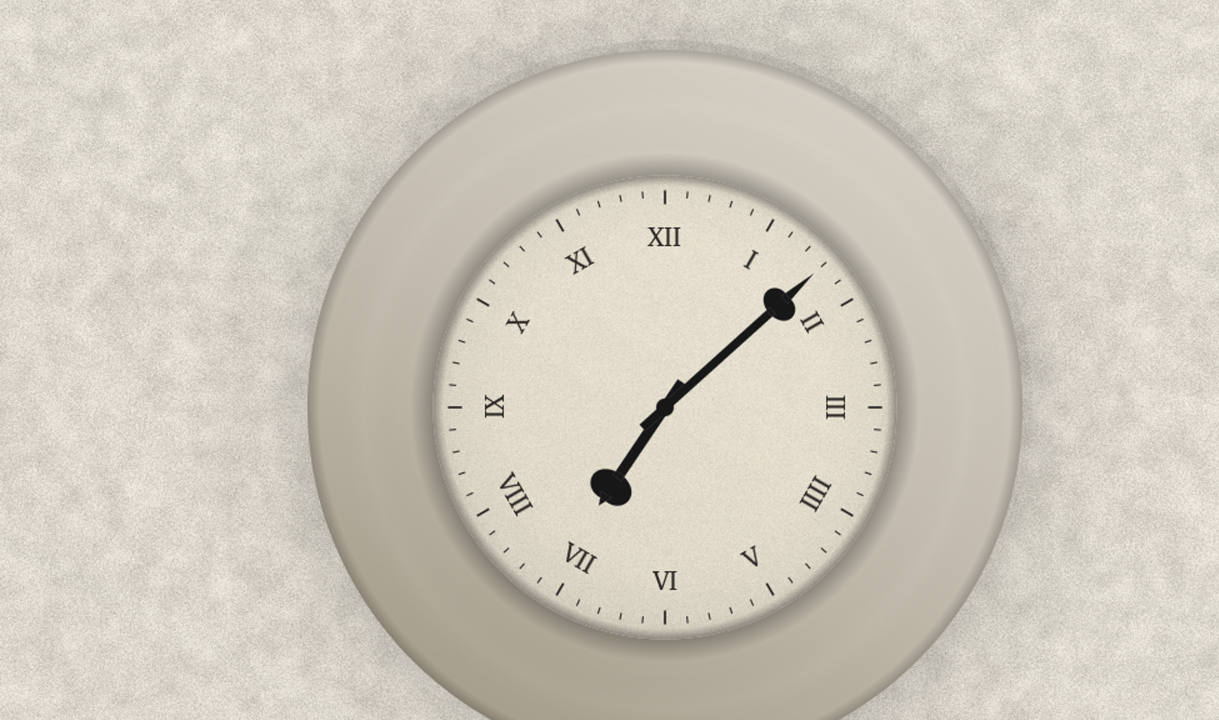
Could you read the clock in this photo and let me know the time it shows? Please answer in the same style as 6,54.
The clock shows 7,08
